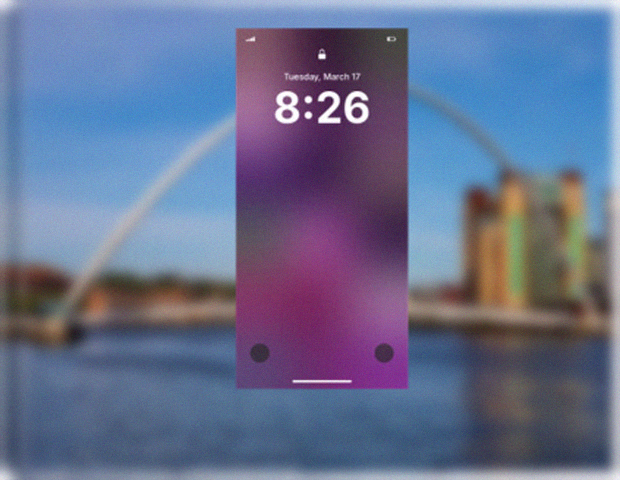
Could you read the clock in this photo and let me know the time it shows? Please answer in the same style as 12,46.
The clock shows 8,26
